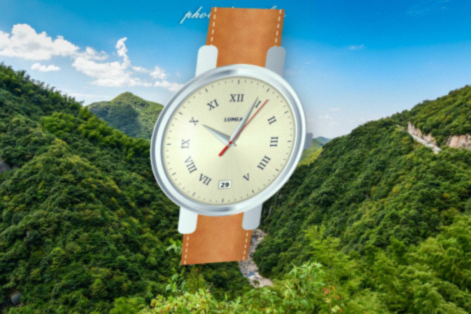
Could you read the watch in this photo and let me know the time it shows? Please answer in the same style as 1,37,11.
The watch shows 10,04,06
